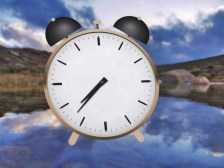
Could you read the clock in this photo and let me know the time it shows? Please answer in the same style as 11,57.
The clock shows 7,37
